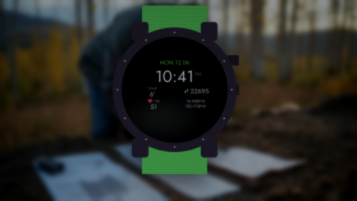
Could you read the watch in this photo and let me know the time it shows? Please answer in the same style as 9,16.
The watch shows 10,41
